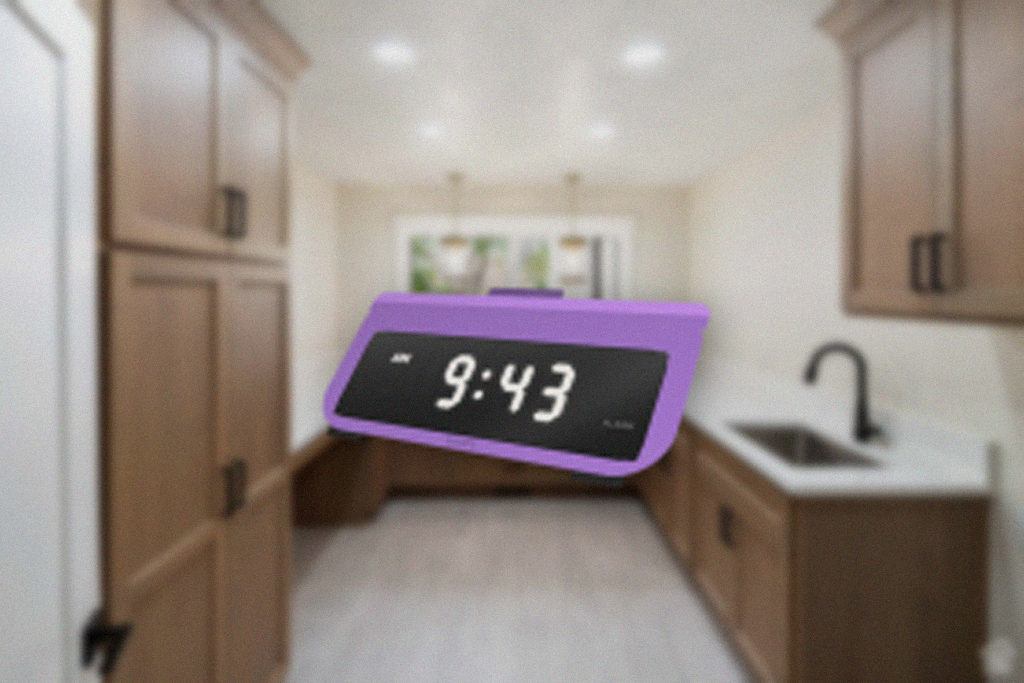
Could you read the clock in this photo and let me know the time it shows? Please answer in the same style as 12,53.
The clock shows 9,43
